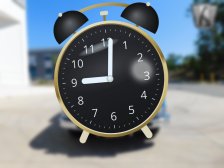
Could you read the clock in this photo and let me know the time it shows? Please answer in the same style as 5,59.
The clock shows 9,01
